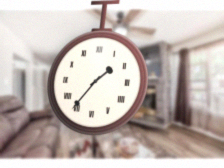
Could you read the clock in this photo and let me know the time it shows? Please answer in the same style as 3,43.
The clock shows 1,36
